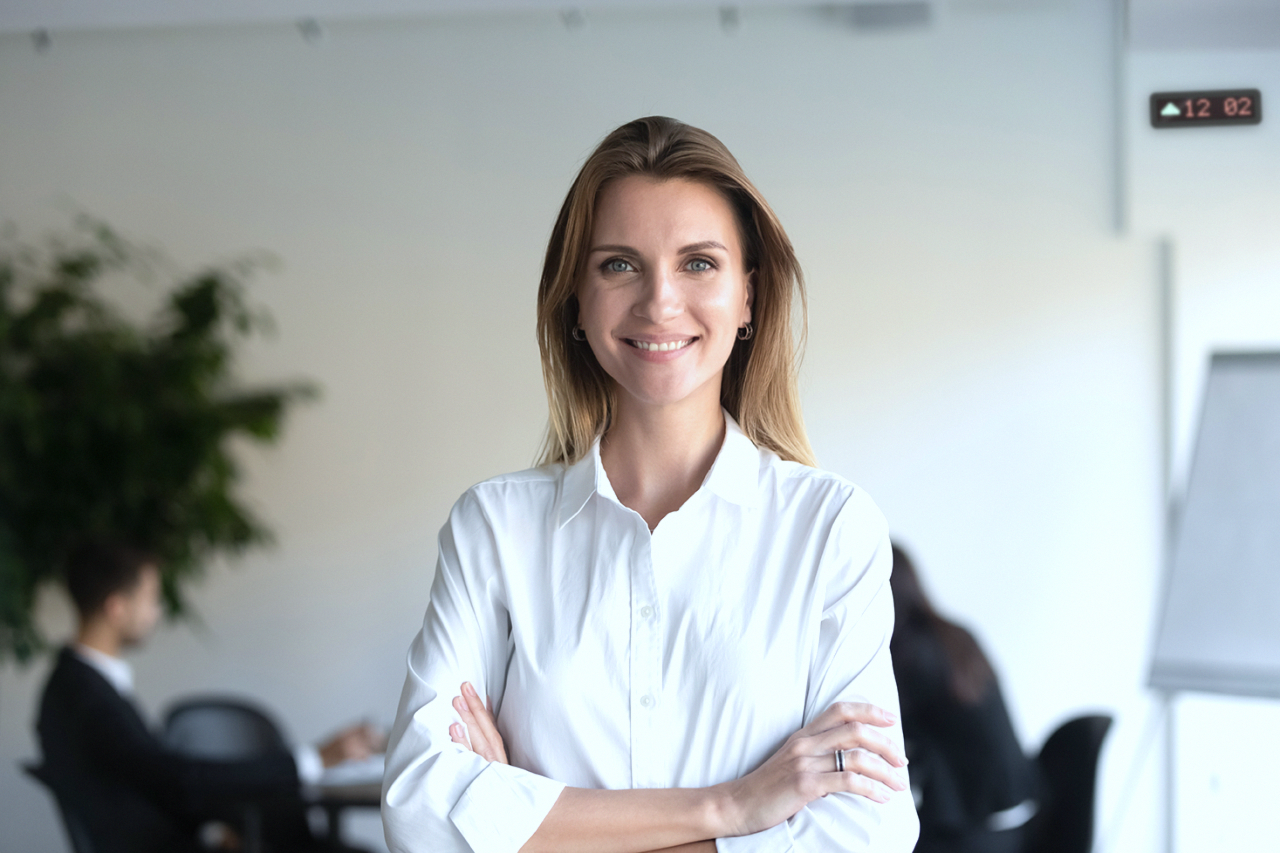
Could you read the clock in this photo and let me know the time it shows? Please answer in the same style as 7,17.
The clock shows 12,02
